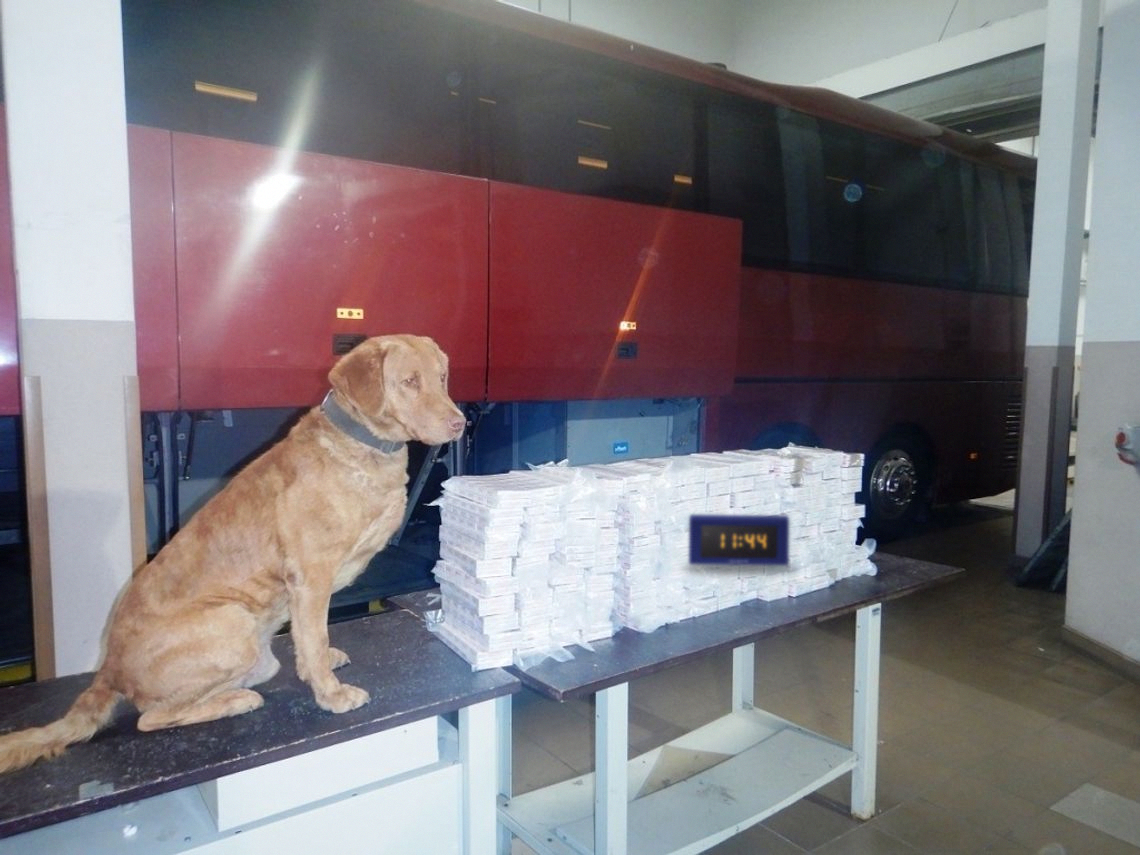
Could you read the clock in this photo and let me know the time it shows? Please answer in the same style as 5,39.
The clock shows 11,44
